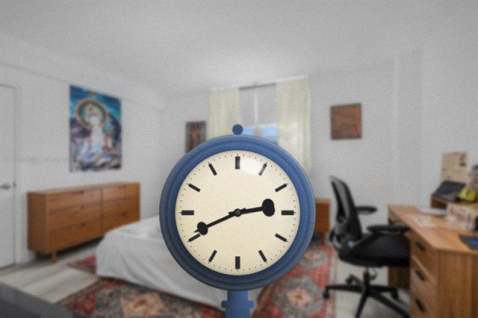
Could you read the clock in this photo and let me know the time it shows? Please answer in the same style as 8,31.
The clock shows 2,41
